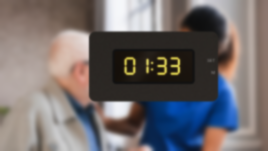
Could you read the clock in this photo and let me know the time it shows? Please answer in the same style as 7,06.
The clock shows 1,33
